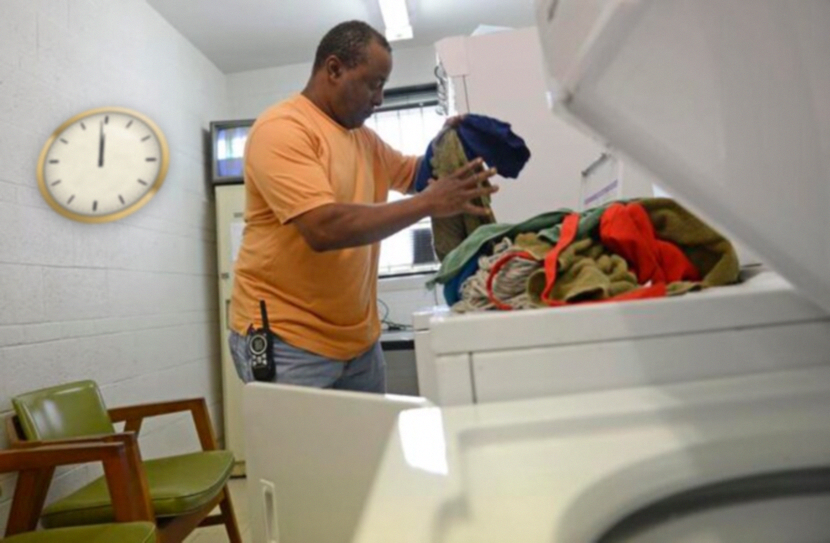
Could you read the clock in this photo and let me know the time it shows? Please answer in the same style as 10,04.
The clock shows 11,59
